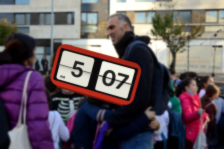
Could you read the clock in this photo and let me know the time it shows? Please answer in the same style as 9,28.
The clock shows 5,07
